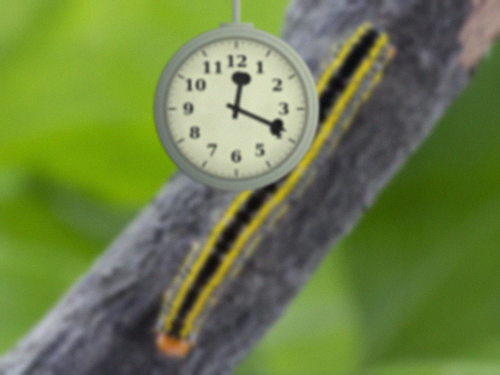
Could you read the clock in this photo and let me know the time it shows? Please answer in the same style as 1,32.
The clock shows 12,19
